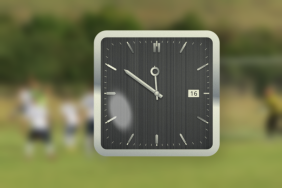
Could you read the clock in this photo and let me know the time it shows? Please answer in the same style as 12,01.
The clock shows 11,51
